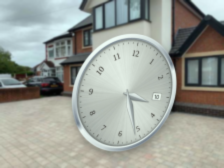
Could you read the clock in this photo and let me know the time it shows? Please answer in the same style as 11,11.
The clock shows 3,26
